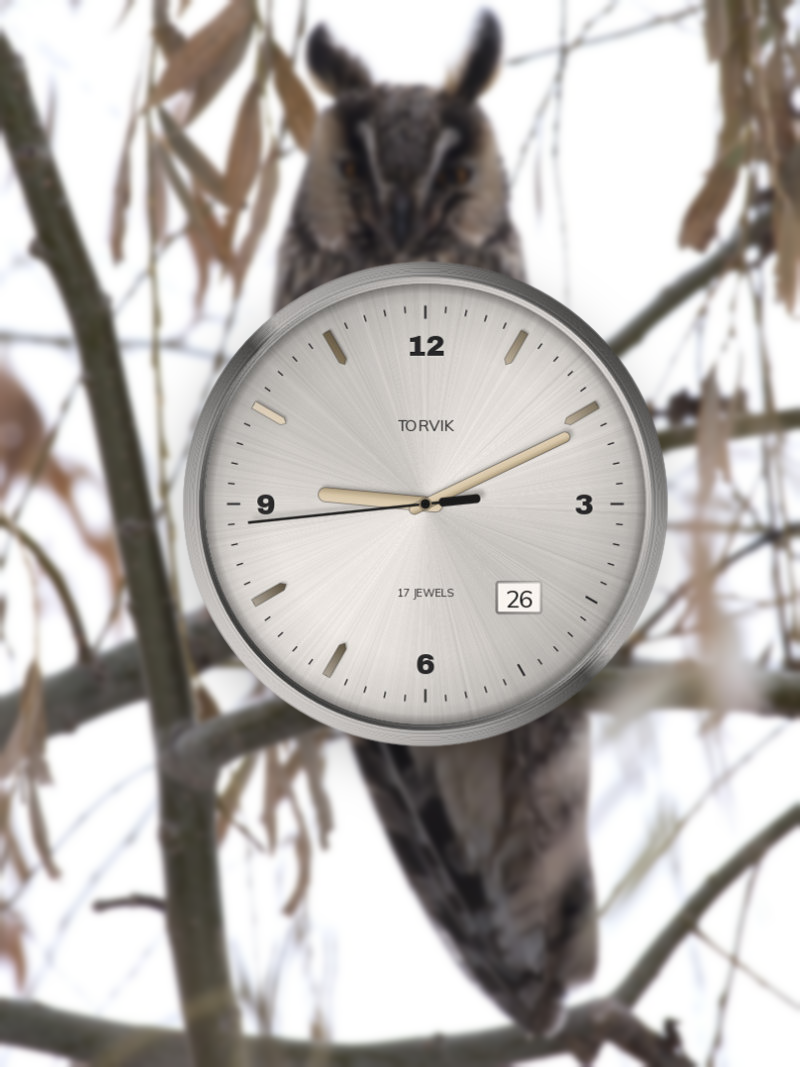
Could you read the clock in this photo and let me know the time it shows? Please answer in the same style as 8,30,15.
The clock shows 9,10,44
